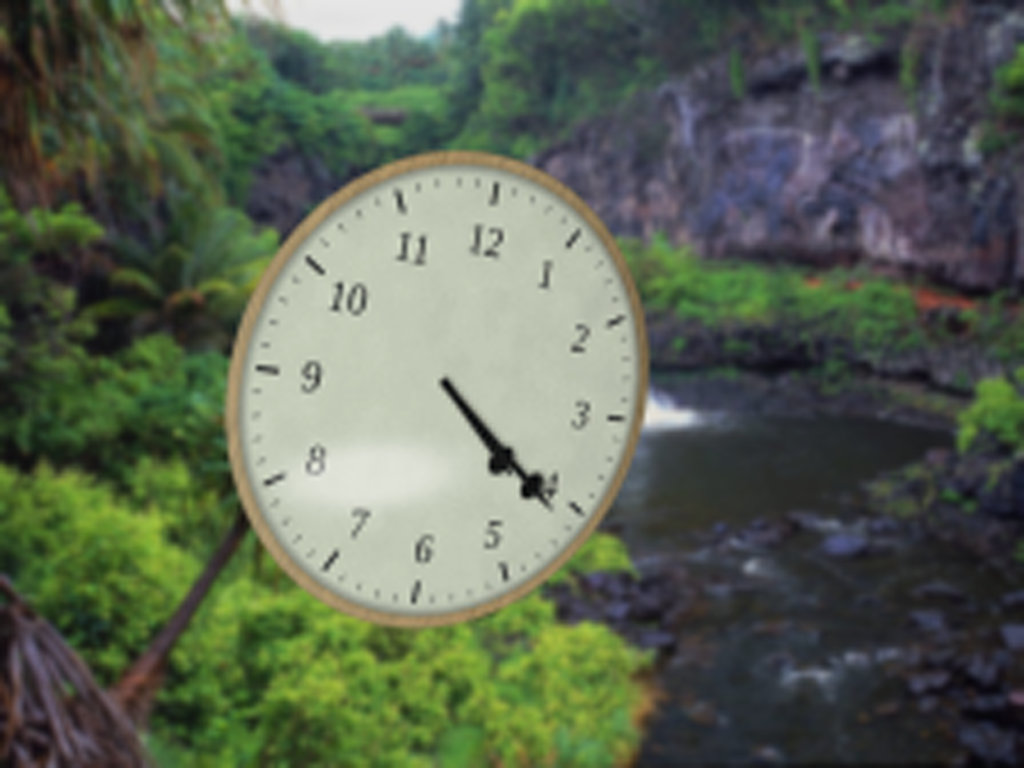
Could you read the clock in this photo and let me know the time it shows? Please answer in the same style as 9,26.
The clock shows 4,21
